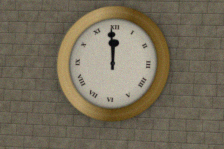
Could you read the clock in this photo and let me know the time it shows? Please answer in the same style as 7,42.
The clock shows 11,59
